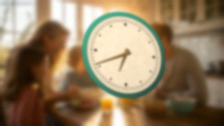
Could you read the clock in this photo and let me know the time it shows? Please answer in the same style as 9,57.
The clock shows 6,41
